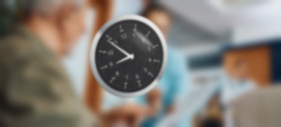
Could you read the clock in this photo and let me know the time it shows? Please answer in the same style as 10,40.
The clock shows 8,54
